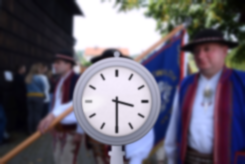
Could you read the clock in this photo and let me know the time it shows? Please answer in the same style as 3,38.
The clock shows 3,30
